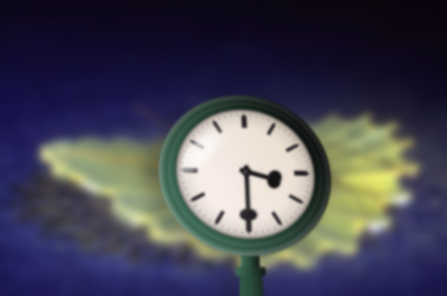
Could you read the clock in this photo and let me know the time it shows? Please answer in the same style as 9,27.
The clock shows 3,30
